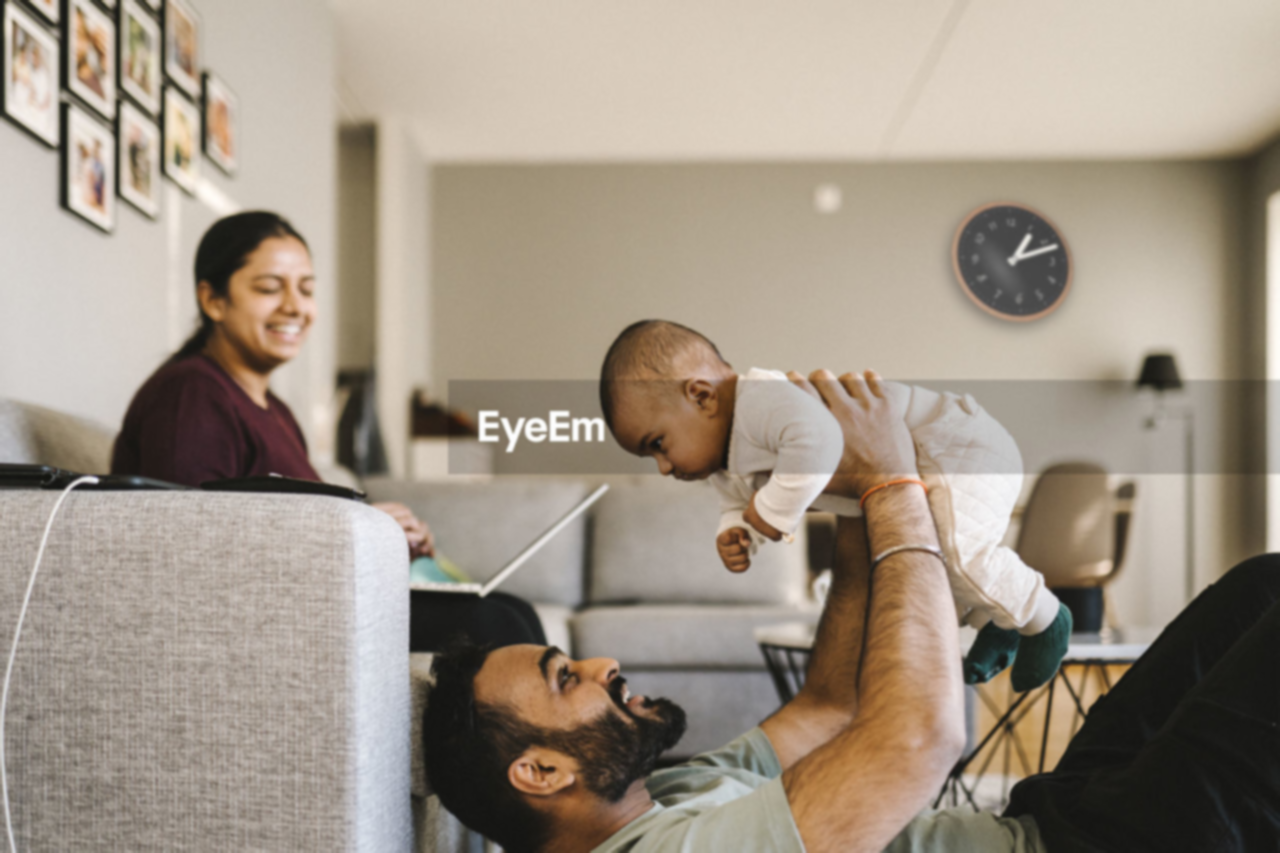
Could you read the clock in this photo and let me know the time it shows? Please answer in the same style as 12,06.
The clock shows 1,12
